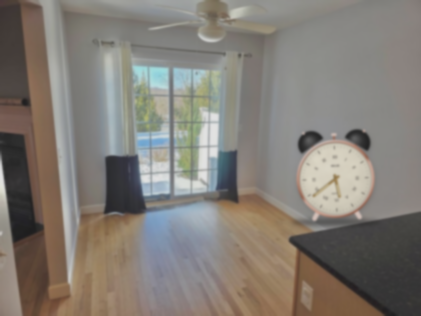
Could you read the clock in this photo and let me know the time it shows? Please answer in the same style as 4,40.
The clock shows 5,39
